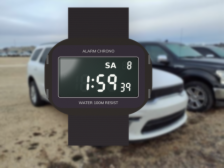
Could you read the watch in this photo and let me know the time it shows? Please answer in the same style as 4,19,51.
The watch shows 1,59,39
